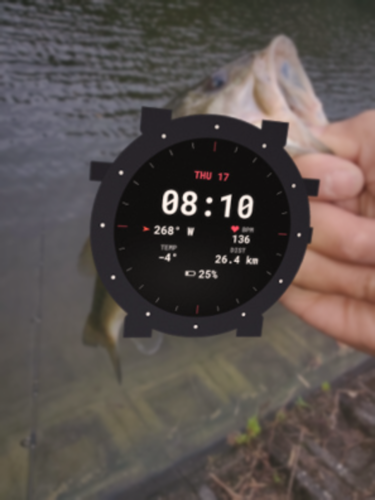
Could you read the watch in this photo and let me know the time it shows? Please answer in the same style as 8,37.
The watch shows 8,10
